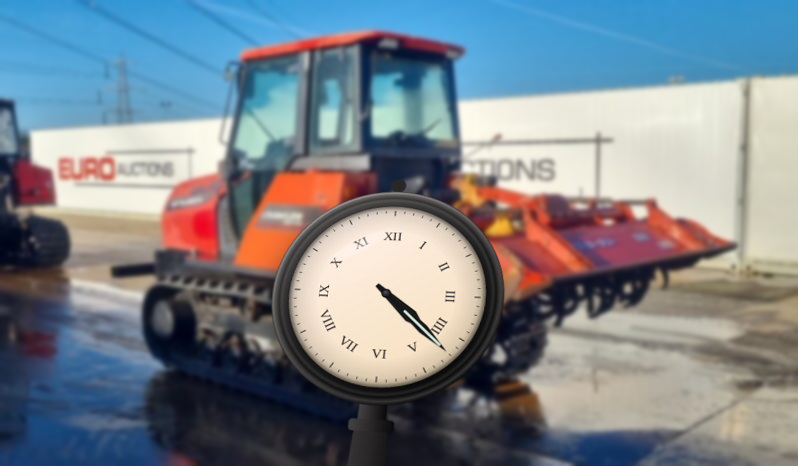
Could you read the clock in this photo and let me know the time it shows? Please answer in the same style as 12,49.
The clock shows 4,22
